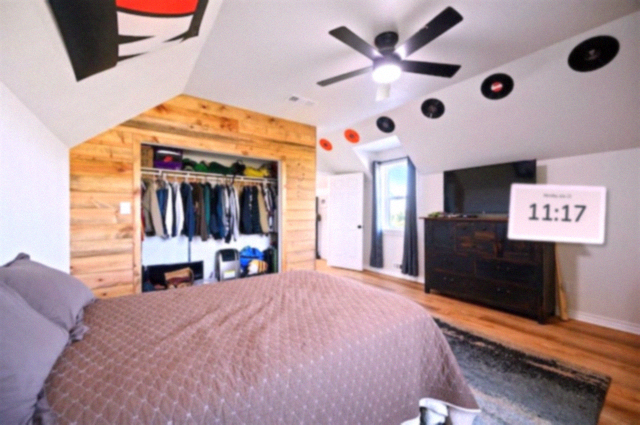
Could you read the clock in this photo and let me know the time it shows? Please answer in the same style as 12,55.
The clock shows 11,17
